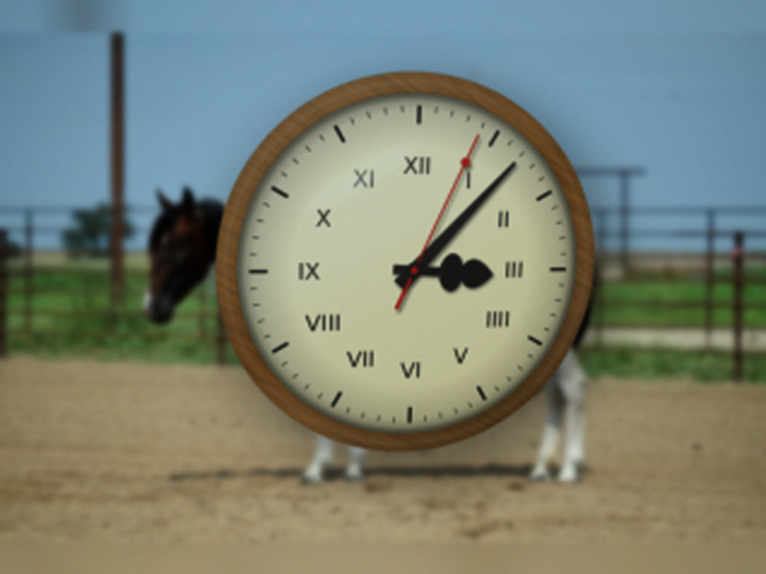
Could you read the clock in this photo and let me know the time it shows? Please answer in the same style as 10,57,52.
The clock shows 3,07,04
